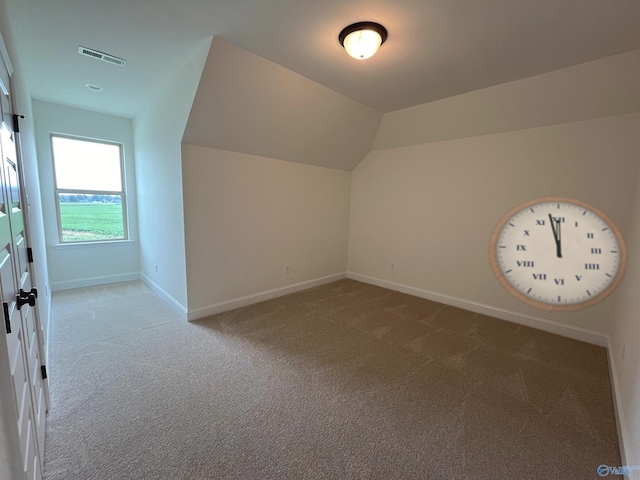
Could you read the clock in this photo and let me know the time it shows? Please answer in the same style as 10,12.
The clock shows 11,58
